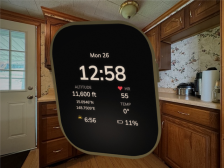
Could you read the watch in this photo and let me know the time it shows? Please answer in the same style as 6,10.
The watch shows 12,58
